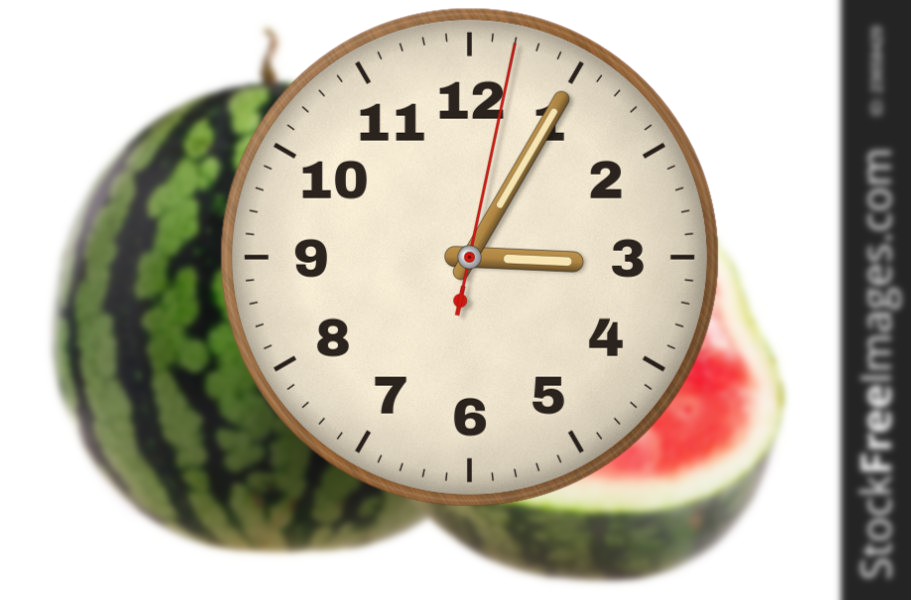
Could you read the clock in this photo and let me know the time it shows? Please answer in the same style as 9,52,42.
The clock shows 3,05,02
